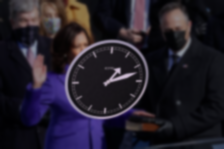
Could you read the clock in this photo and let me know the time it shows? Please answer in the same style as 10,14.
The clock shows 1,12
